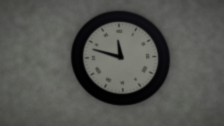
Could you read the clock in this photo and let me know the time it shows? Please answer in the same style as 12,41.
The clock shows 11,48
